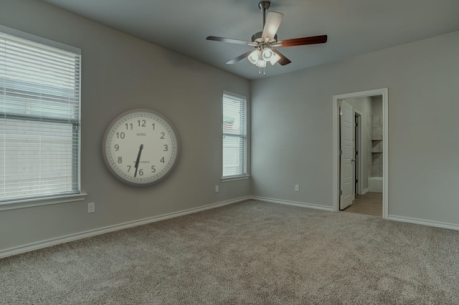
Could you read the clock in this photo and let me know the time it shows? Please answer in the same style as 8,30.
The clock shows 6,32
